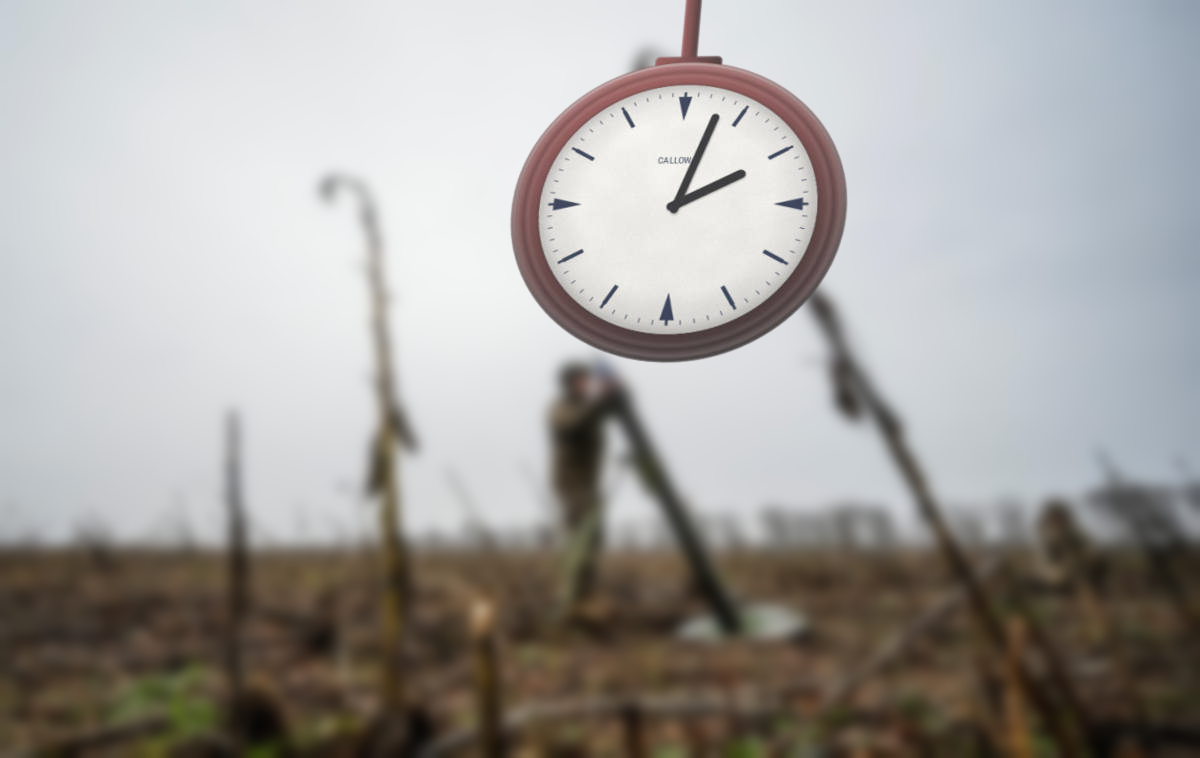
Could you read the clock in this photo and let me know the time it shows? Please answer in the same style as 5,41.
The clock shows 2,03
